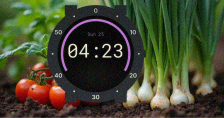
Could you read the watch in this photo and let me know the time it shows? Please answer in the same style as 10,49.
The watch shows 4,23
